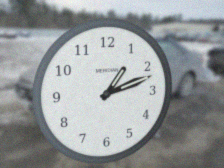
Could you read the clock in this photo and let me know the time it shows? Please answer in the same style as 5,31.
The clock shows 1,12
